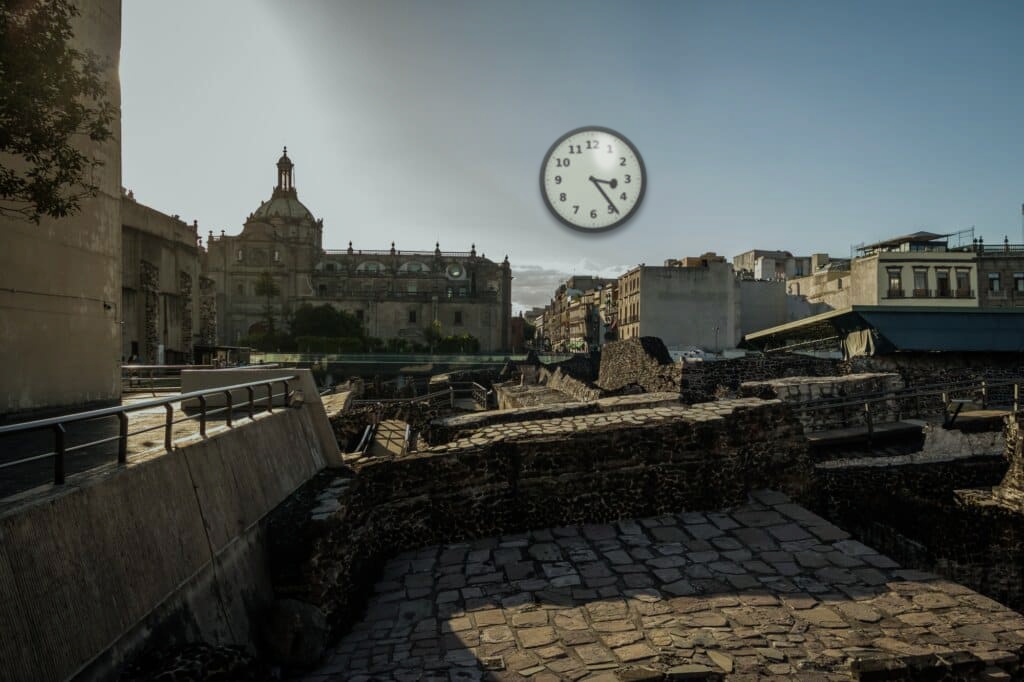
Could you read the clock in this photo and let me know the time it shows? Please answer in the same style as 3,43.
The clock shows 3,24
